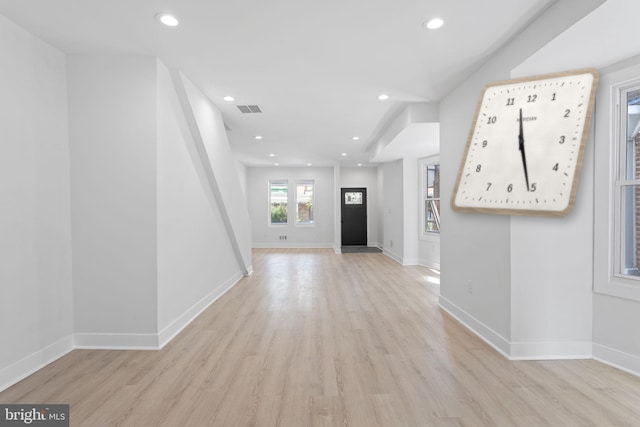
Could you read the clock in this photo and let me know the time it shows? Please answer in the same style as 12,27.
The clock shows 11,26
